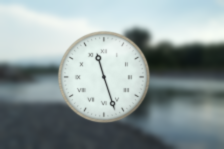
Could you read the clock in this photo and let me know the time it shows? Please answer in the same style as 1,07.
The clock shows 11,27
